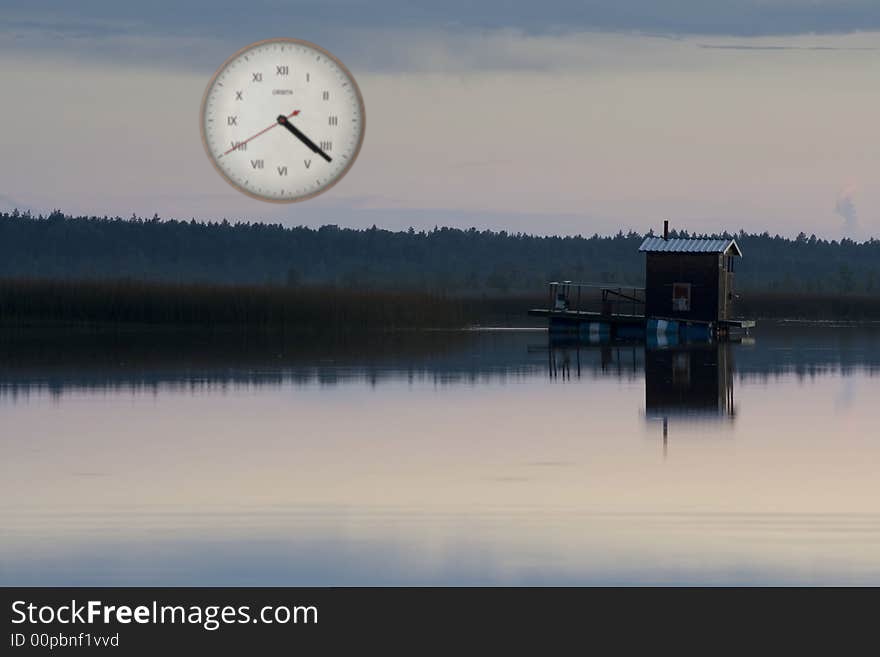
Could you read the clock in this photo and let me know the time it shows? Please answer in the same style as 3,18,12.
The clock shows 4,21,40
